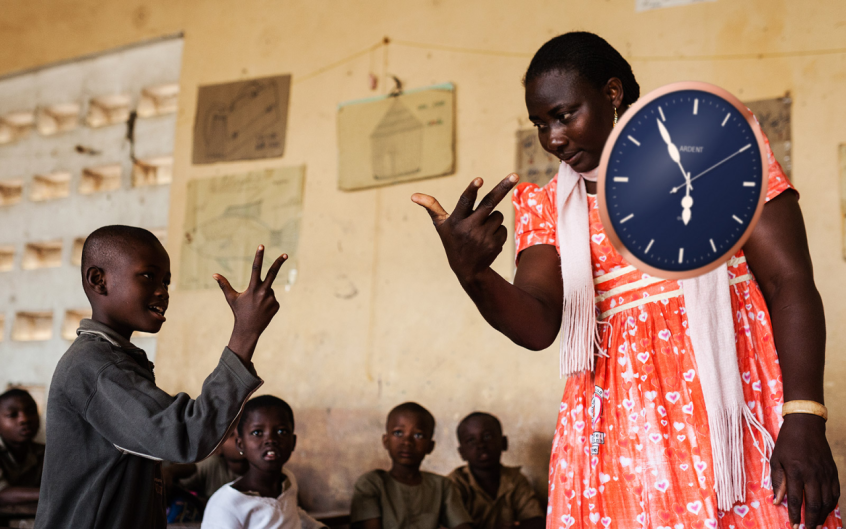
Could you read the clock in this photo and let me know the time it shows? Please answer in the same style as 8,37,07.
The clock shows 5,54,10
